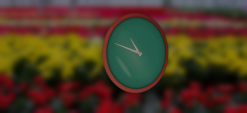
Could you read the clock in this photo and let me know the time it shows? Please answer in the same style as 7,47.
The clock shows 10,48
